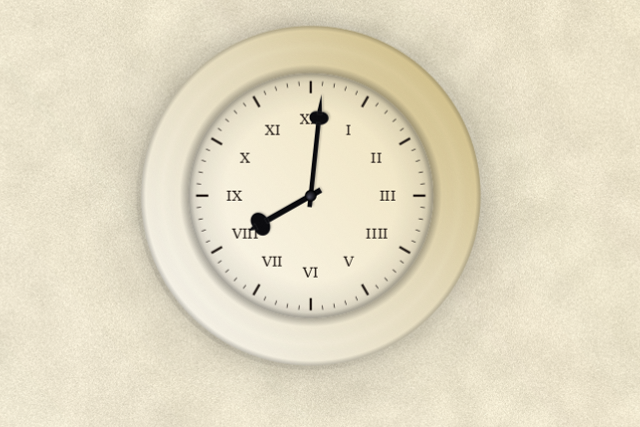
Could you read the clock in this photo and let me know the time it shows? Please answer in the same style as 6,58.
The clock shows 8,01
